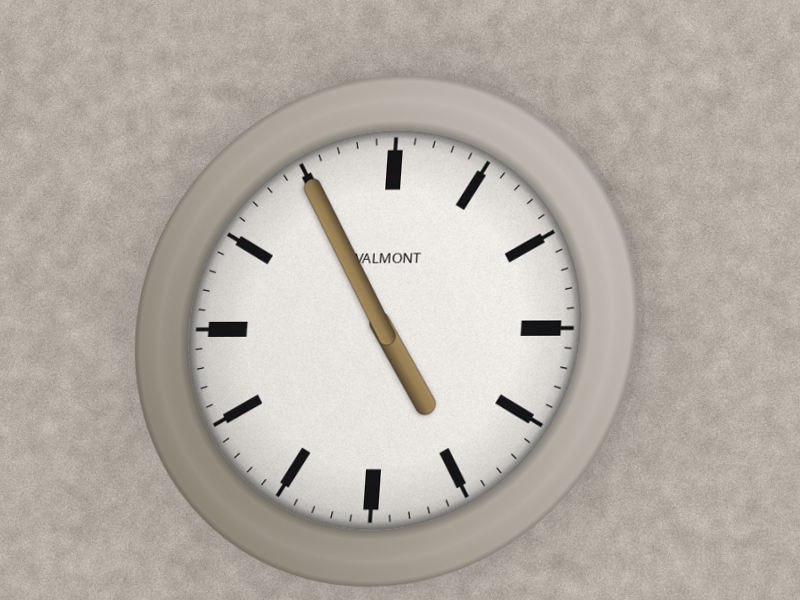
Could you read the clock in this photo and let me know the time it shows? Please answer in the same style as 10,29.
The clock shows 4,55
